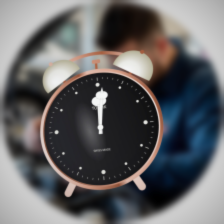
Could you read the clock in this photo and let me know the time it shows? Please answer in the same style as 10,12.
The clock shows 12,01
